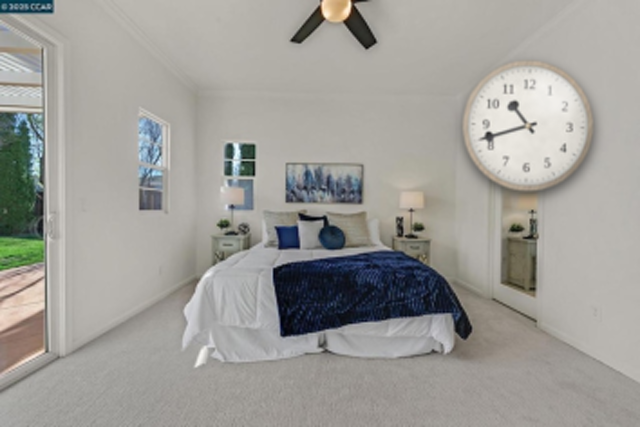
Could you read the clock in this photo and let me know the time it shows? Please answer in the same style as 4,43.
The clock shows 10,42
